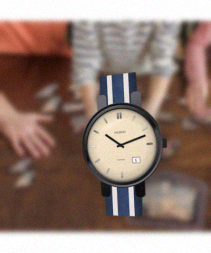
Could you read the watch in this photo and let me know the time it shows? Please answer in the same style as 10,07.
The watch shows 10,12
